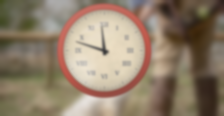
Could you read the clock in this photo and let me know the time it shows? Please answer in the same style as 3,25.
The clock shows 11,48
